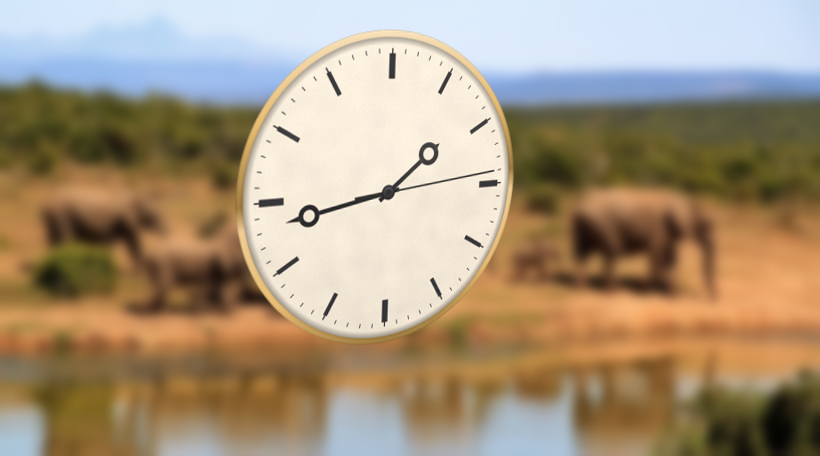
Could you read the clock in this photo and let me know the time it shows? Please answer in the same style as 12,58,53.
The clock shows 1,43,14
